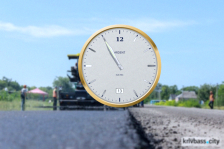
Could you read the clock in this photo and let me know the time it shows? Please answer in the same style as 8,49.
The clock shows 10,55
